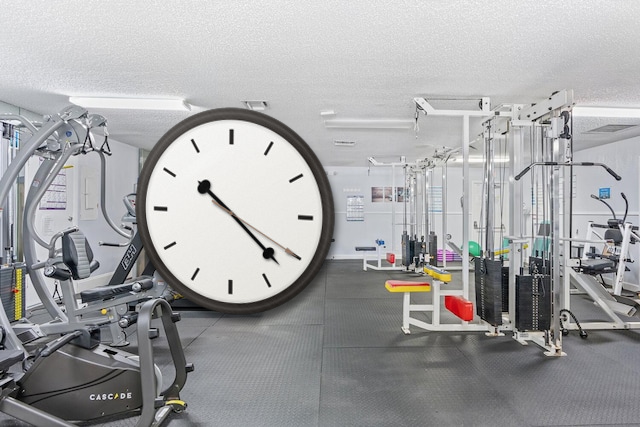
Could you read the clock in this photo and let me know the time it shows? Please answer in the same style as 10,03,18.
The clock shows 10,22,20
